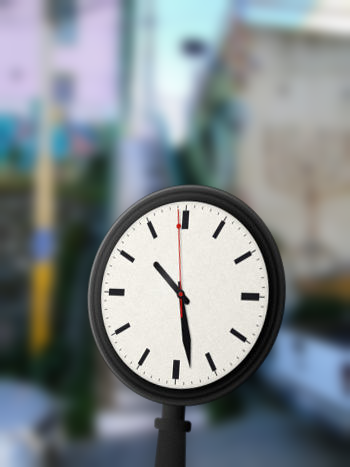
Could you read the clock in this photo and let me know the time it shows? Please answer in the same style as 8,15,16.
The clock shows 10,27,59
